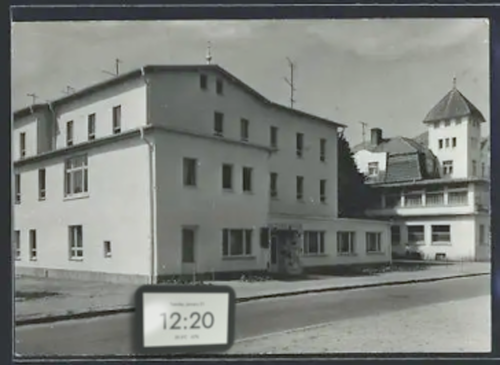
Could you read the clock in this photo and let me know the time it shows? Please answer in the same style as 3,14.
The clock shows 12,20
